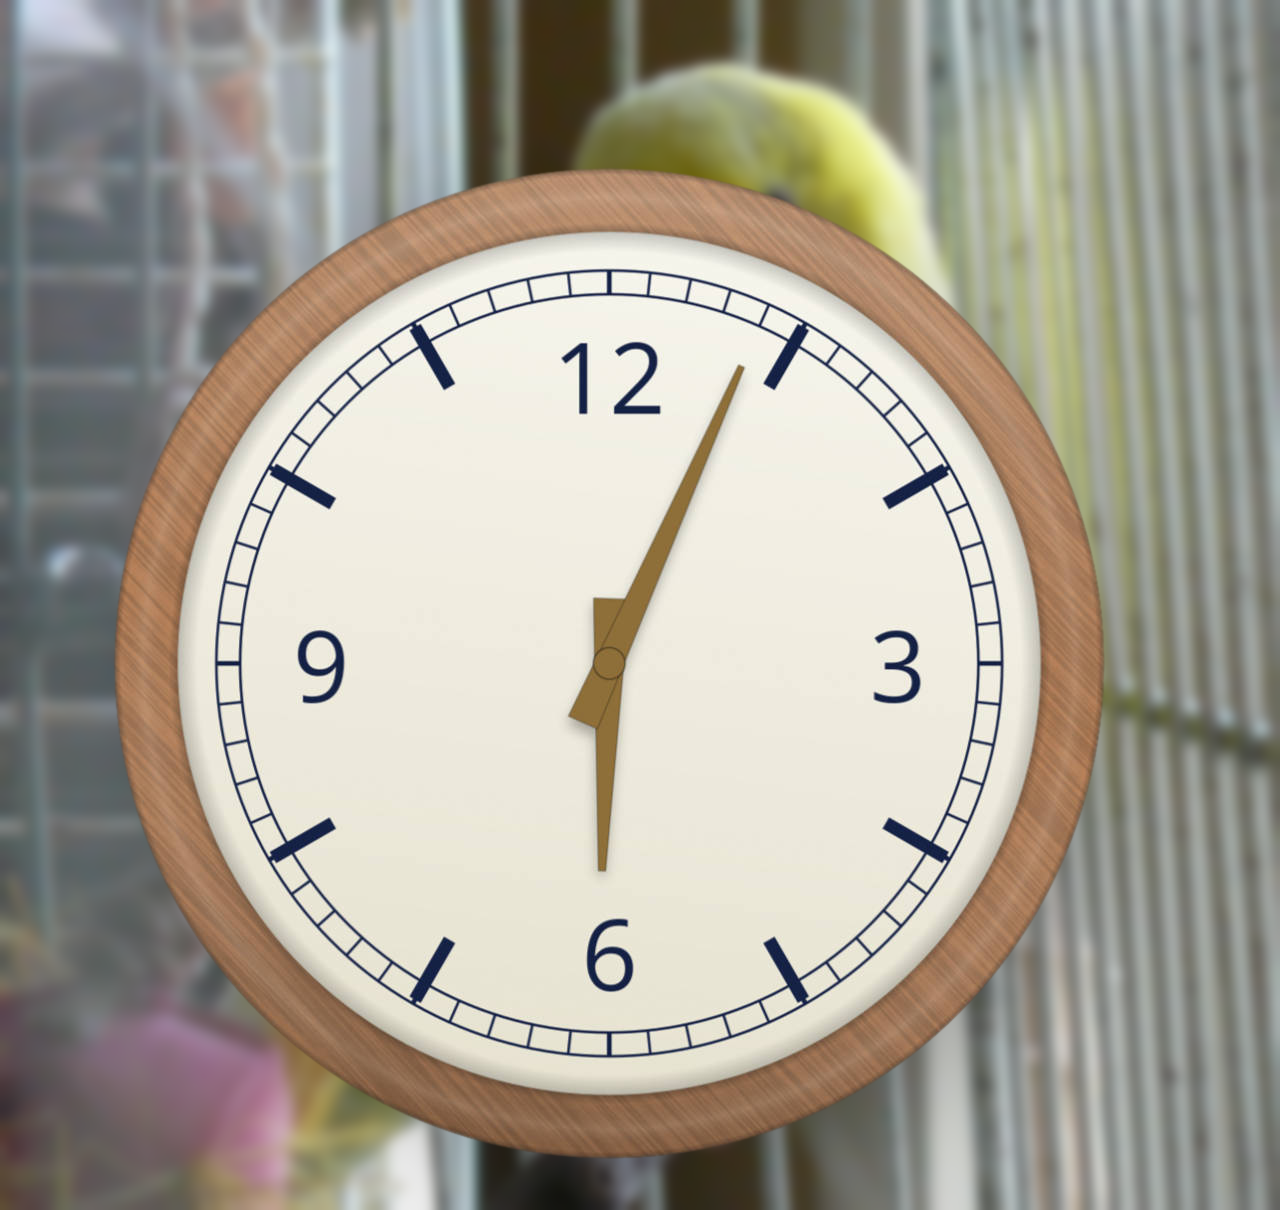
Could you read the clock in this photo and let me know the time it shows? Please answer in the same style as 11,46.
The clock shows 6,04
